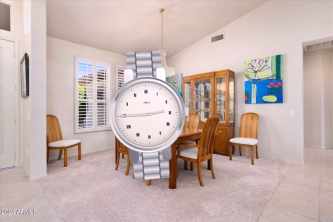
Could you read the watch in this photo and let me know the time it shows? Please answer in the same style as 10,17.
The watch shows 2,45
